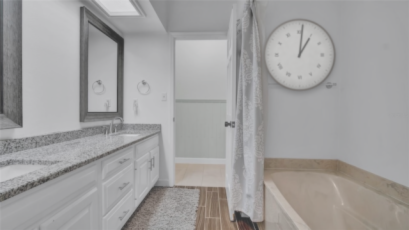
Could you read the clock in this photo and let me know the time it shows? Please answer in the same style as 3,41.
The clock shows 1,01
